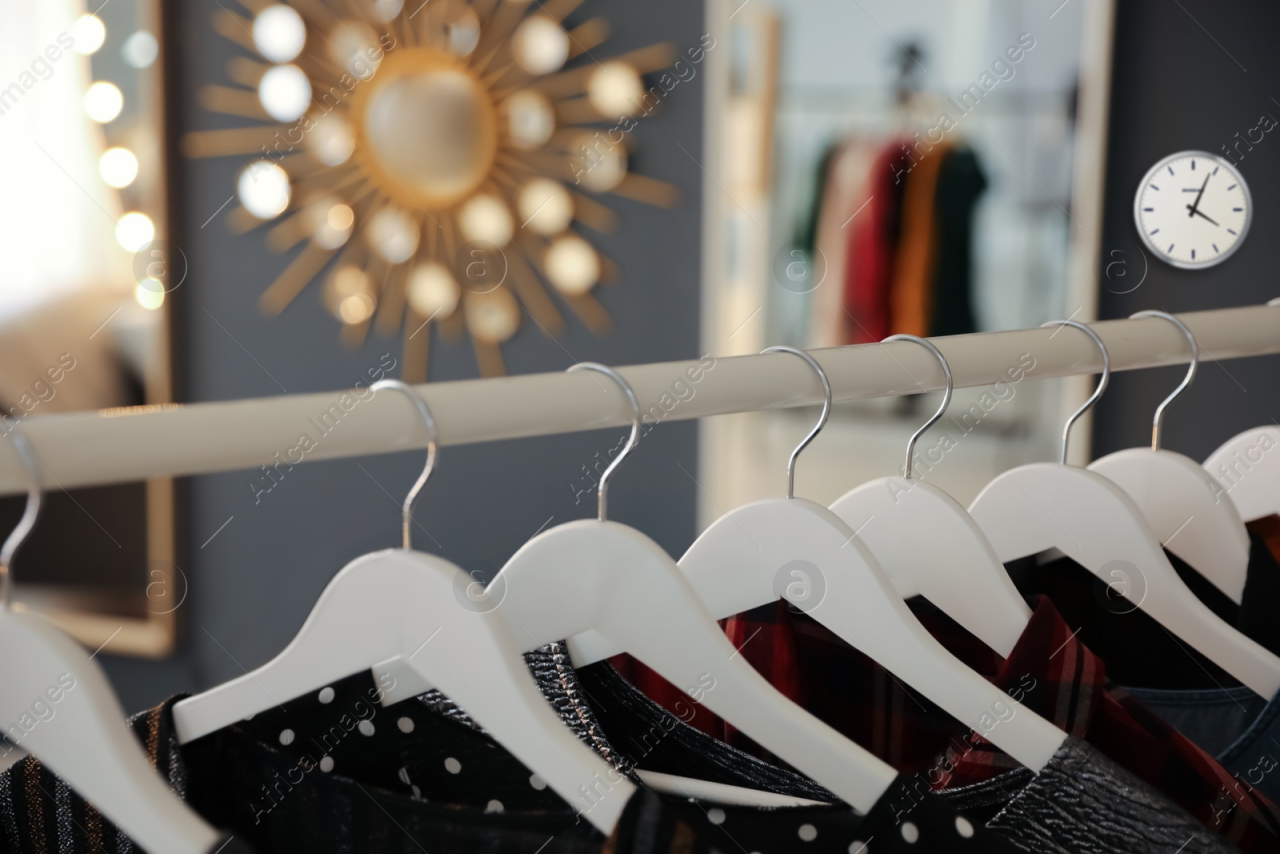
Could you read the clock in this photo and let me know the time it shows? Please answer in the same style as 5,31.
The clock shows 4,04
